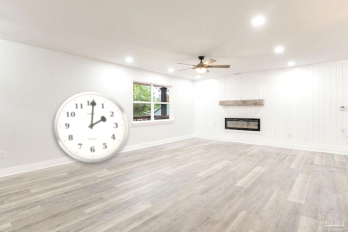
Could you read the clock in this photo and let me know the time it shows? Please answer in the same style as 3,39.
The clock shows 2,01
